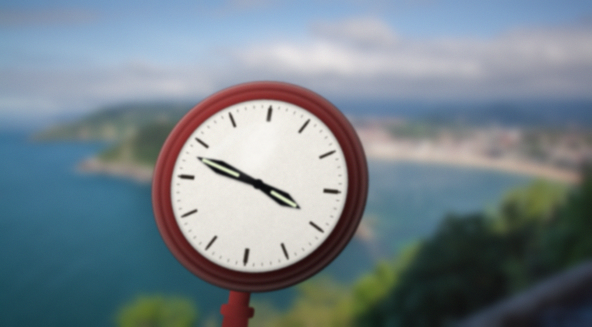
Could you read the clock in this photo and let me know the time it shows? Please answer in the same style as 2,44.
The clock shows 3,48
